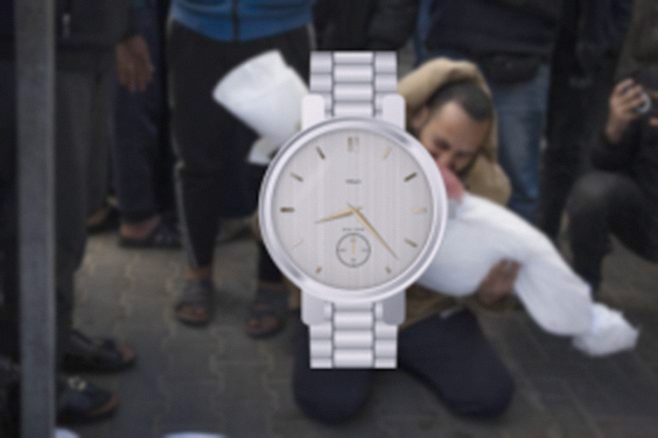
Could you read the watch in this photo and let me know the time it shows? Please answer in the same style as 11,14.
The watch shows 8,23
